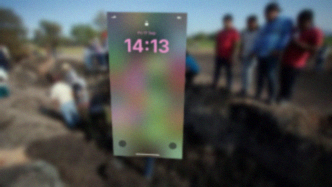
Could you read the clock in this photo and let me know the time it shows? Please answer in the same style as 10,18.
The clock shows 14,13
